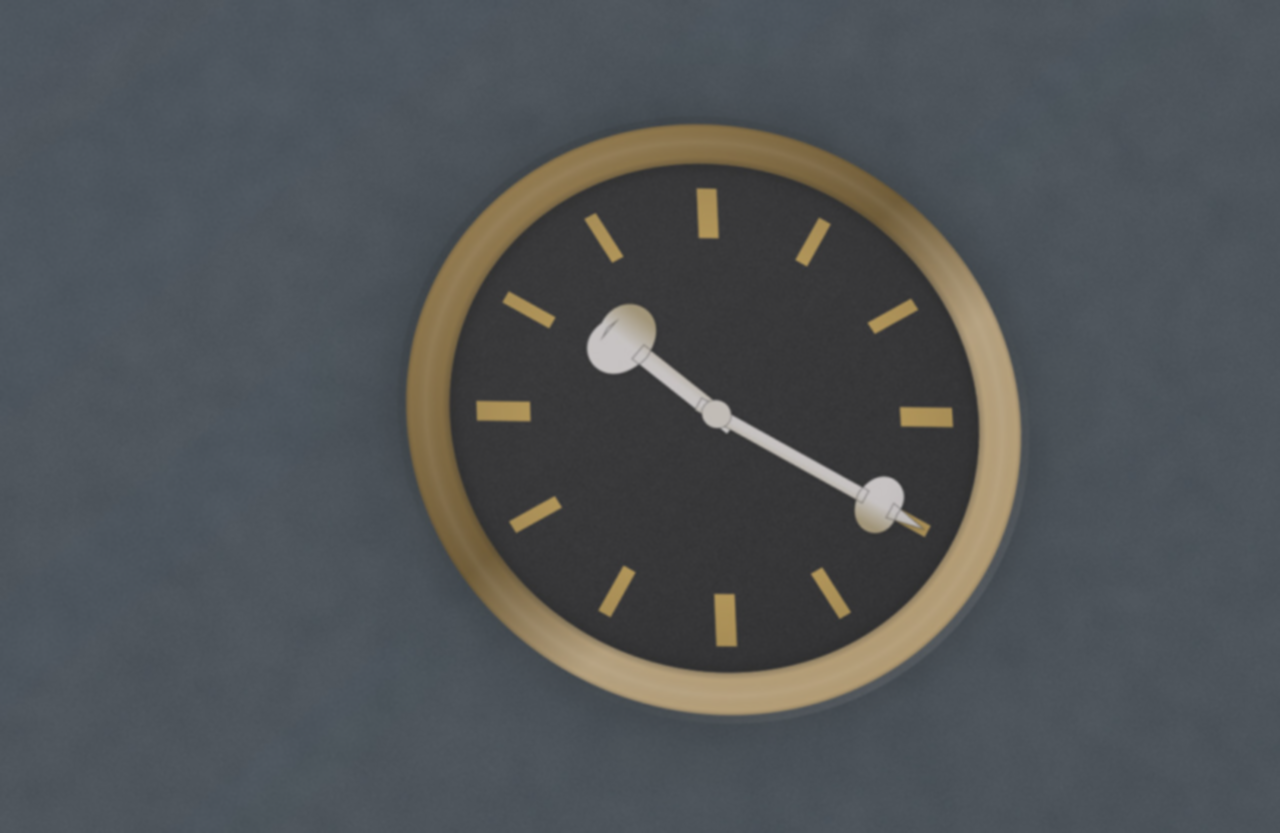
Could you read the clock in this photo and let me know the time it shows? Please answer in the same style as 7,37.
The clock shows 10,20
